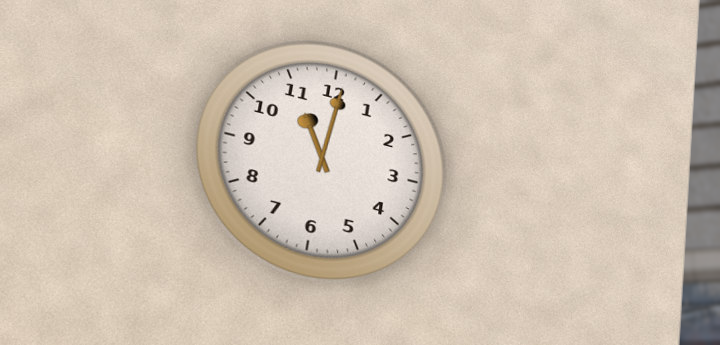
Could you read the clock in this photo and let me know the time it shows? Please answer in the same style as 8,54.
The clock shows 11,01
